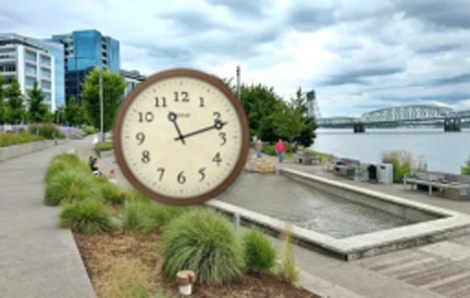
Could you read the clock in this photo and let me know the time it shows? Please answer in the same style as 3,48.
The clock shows 11,12
